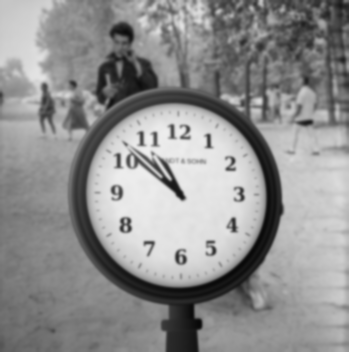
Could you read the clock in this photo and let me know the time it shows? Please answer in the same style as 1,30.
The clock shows 10,52
